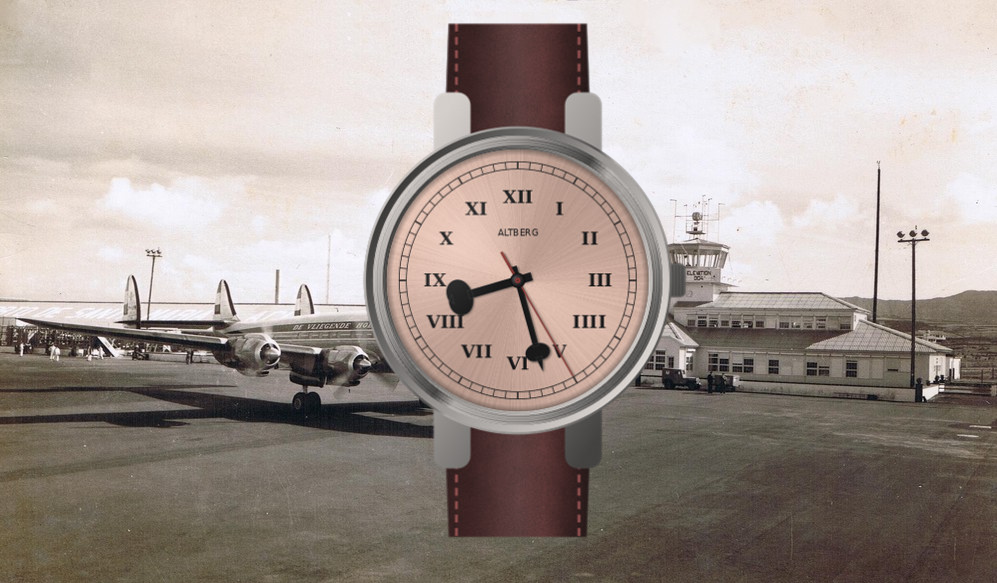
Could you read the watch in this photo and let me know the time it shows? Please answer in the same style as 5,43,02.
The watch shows 8,27,25
